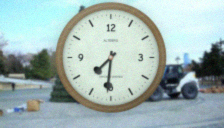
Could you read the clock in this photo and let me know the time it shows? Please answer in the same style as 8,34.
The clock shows 7,31
